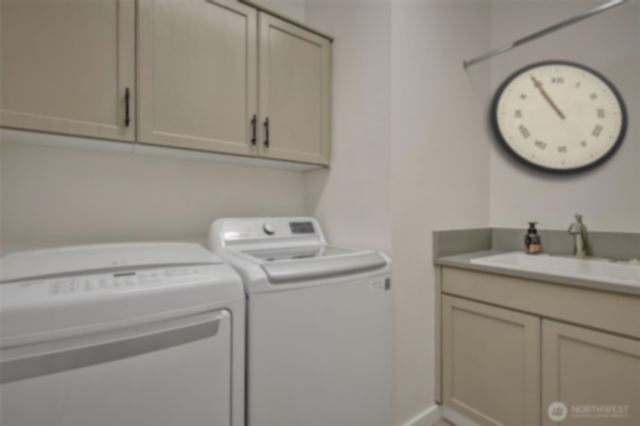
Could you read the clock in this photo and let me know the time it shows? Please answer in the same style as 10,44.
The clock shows 10,55
